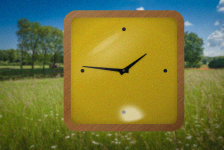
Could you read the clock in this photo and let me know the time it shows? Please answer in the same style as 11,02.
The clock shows 1,46
